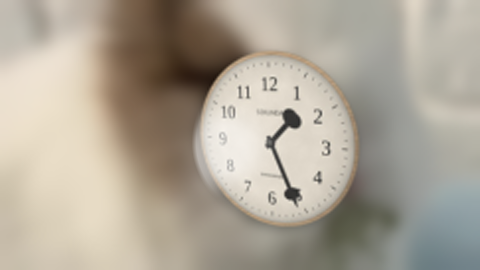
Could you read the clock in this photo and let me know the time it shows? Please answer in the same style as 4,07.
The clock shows 1,26
